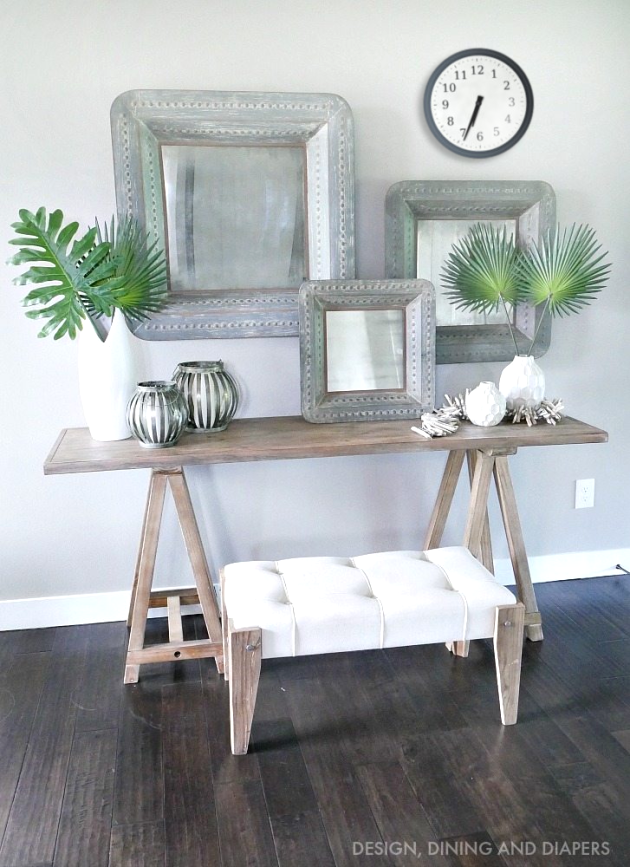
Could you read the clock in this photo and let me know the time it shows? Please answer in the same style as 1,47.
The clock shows 6,34
